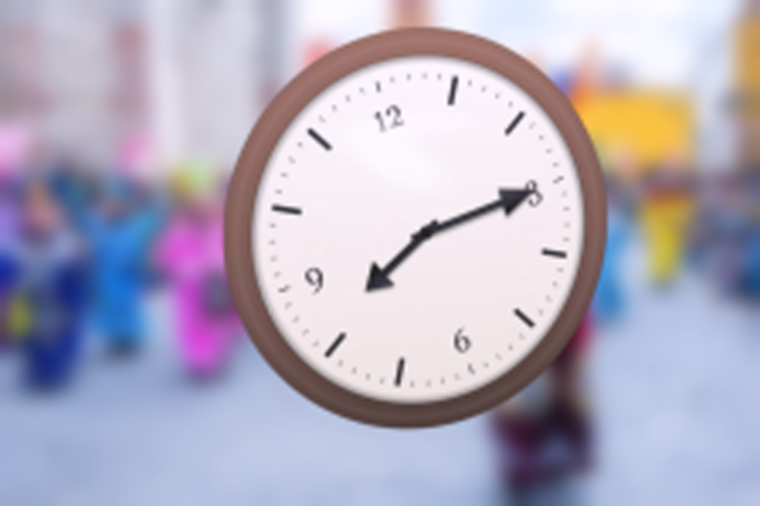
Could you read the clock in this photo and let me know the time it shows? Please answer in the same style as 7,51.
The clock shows 8,15
